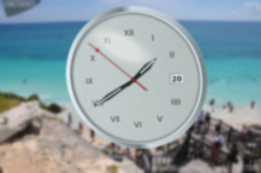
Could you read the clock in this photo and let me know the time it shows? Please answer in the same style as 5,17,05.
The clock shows 1,39,52
